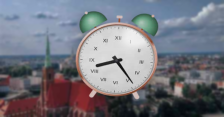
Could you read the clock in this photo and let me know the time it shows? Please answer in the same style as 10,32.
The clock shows 8,24
